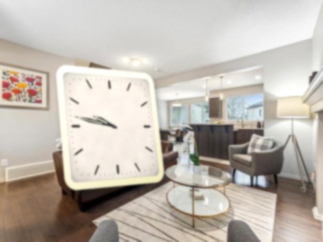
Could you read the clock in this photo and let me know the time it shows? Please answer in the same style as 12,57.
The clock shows 9,47
